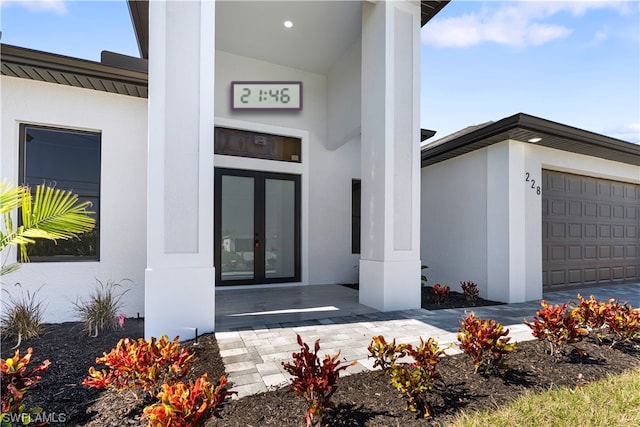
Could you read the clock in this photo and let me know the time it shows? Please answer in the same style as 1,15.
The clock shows 21,46
